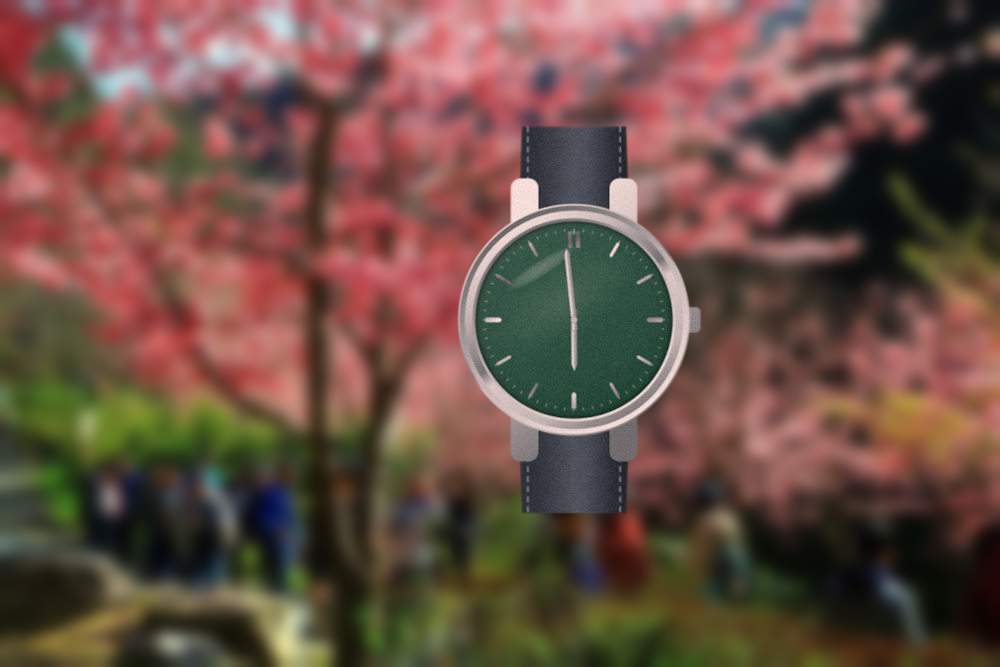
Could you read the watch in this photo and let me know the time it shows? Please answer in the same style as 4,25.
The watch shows 5,59
